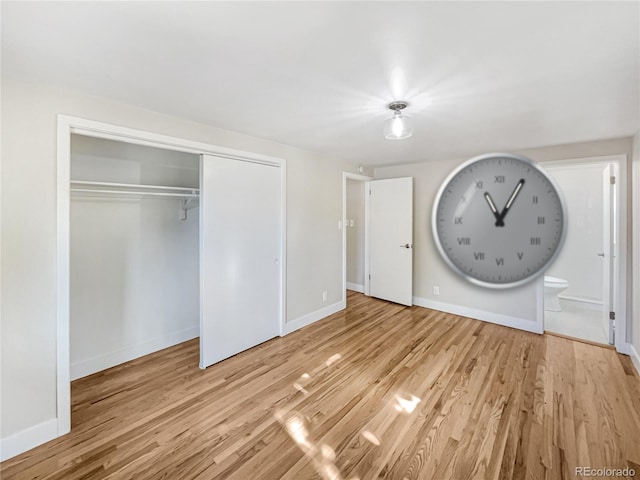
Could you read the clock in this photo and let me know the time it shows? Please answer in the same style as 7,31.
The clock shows 11,05
